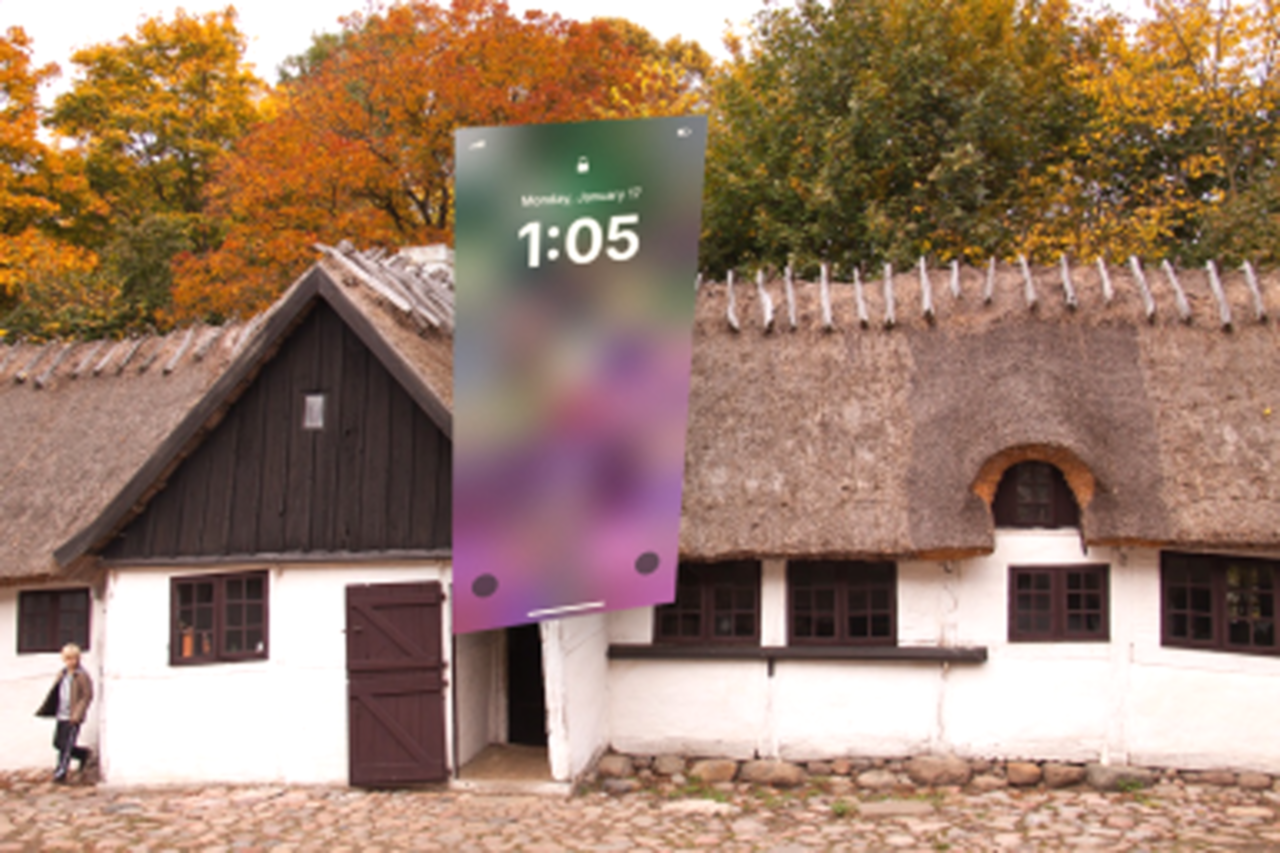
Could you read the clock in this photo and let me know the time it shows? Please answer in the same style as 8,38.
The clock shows 1,05
